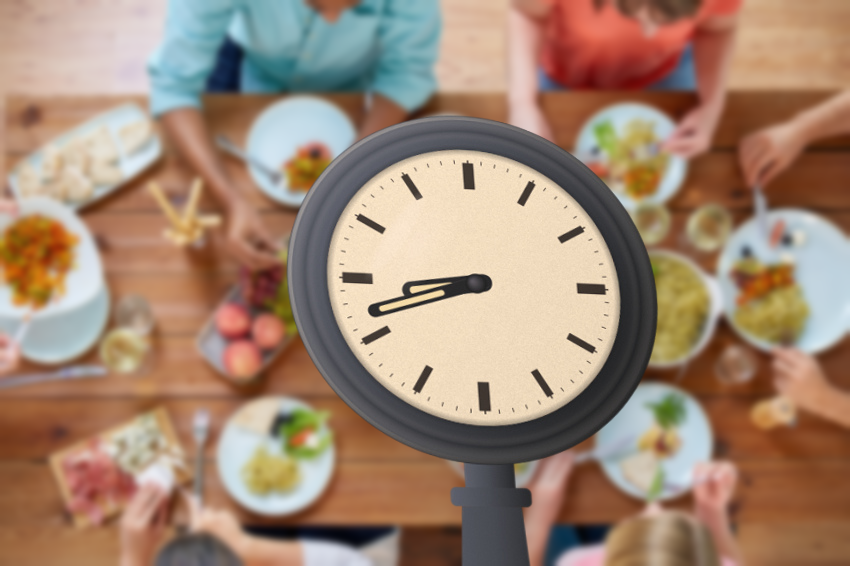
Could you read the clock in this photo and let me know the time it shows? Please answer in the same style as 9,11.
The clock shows 8,42
